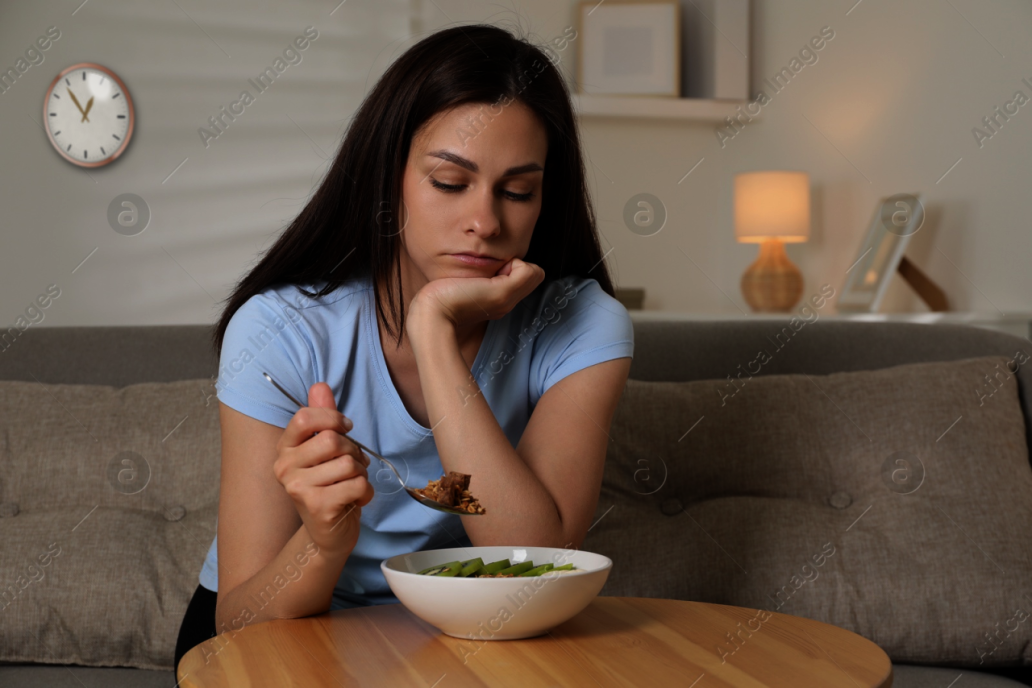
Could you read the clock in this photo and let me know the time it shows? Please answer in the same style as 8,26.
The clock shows 12,54
